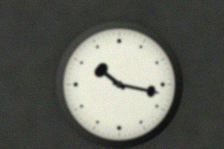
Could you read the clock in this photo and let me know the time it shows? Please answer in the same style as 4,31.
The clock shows 10,17
